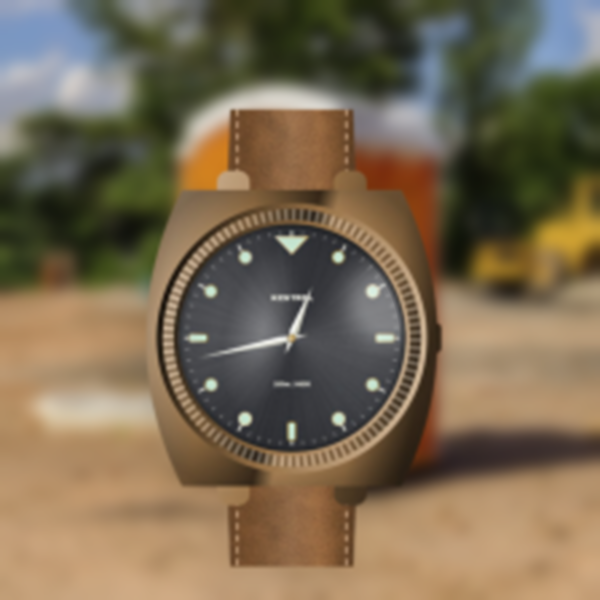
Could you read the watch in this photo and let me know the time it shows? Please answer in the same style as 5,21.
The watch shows 12,43
